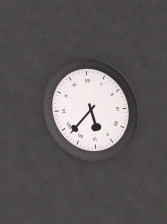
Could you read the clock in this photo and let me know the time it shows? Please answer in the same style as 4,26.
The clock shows 5,38
